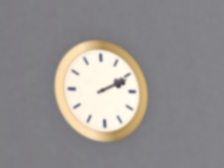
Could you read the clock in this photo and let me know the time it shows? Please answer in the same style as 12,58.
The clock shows 2,11
